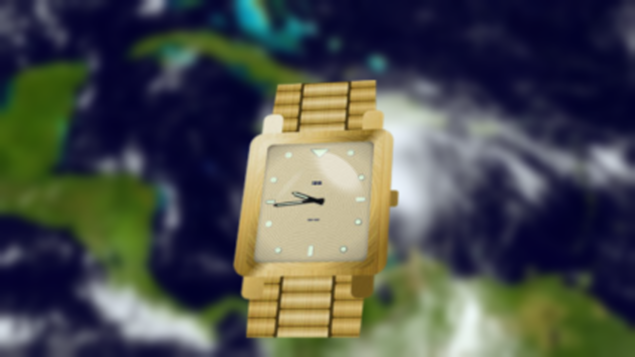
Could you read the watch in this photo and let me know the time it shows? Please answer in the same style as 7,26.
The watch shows 9,44
